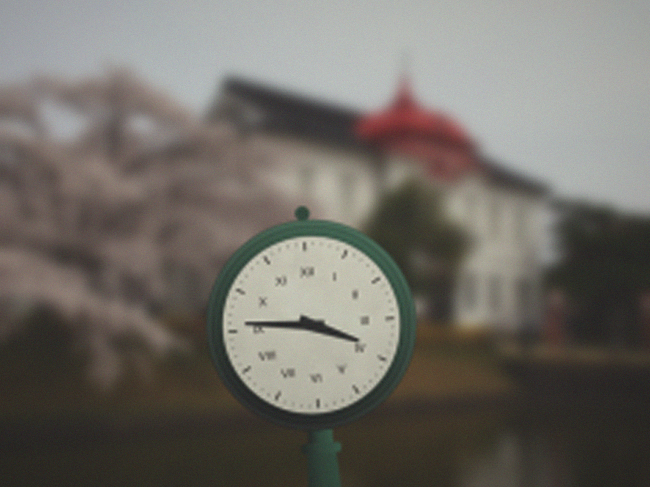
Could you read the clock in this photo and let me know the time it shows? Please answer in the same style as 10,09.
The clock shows 3,46
